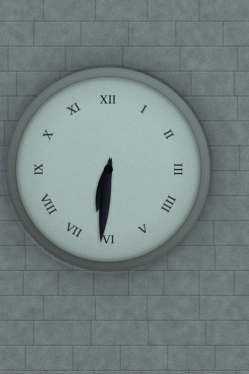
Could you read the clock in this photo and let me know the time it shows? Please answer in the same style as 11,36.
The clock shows 6,31
